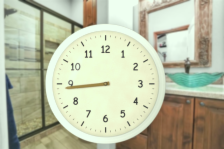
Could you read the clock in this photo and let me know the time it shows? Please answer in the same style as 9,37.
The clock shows 8,44
